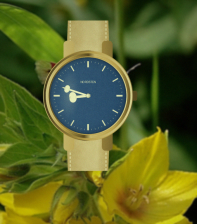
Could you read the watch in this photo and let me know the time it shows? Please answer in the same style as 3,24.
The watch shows 8,48
